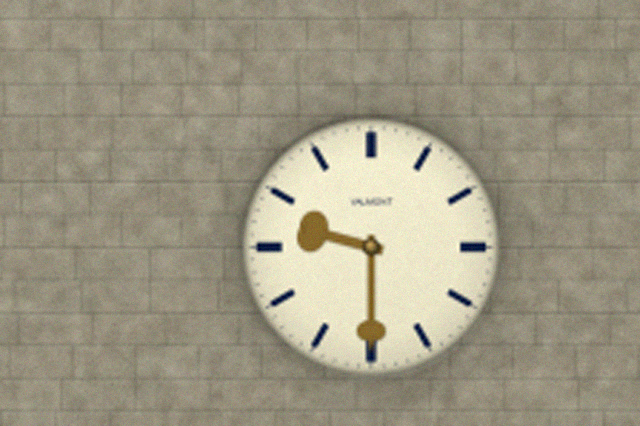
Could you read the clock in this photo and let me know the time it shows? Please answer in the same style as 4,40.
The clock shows 9,30
